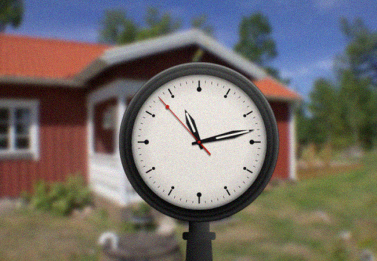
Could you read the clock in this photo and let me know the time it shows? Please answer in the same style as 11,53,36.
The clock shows 11,12,53
